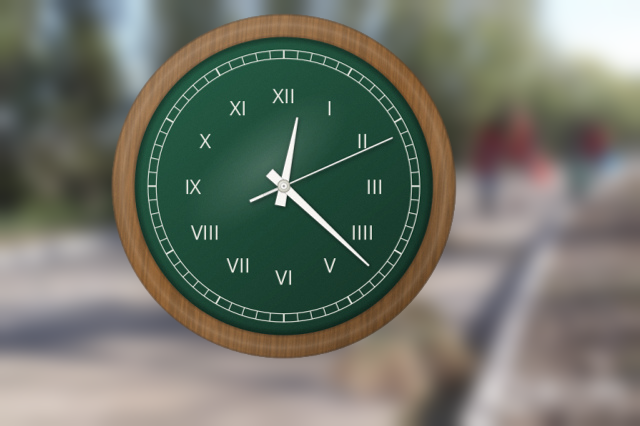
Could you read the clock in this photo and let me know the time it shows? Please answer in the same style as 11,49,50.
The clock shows 12,22,11
